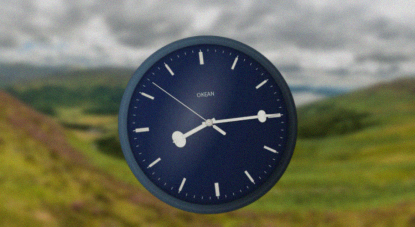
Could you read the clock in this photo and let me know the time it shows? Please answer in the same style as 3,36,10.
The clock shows 8,14,52
